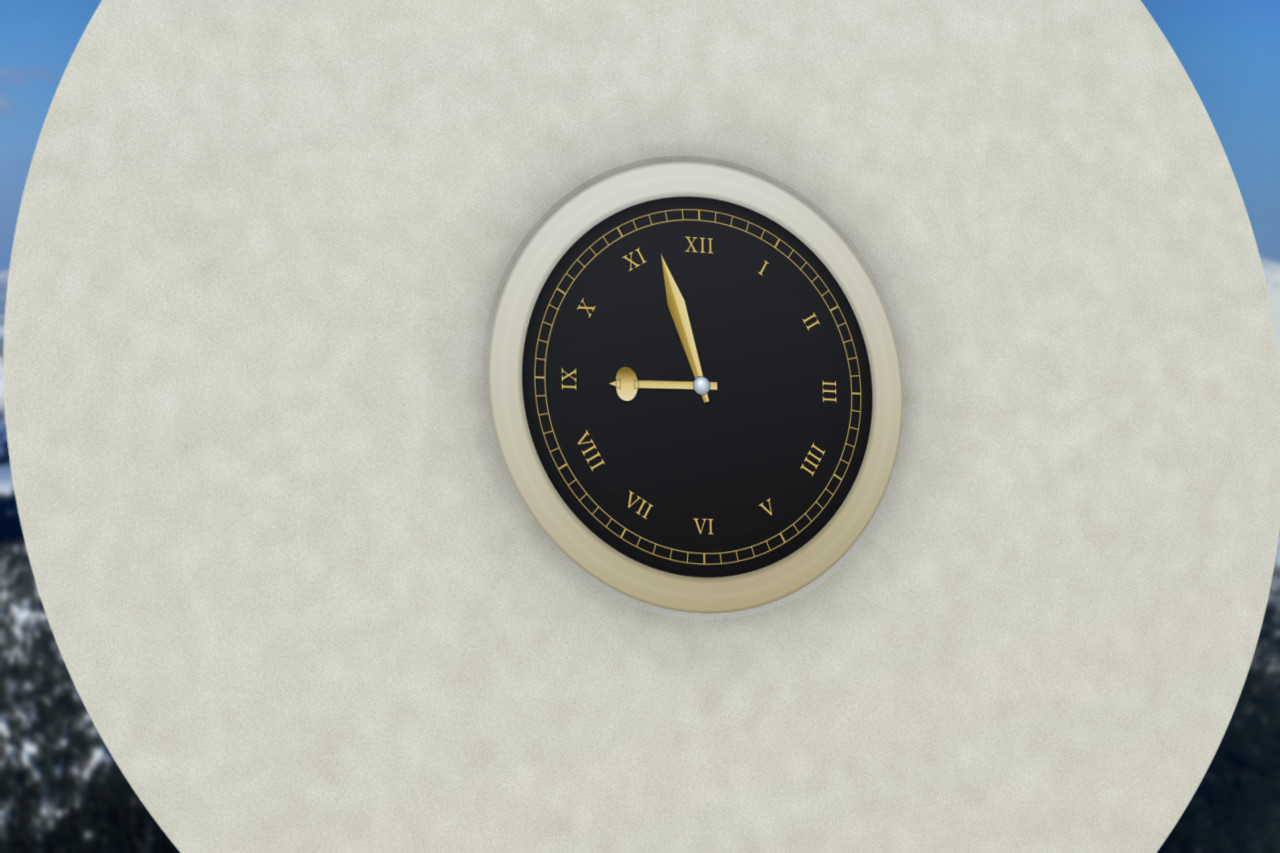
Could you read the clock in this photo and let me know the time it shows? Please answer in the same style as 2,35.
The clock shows 8,57
